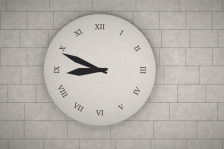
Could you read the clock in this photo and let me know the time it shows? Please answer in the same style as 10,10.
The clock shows 8,49
